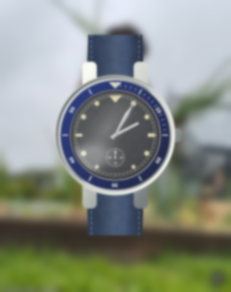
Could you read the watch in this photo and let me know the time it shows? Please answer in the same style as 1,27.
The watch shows 2,05
